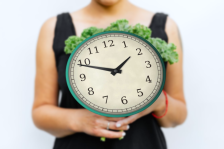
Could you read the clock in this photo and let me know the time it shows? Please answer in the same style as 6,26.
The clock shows 1,49
